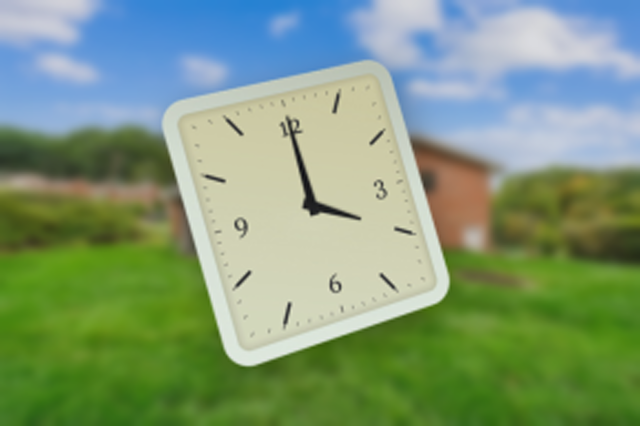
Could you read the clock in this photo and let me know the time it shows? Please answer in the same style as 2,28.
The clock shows 4,00
